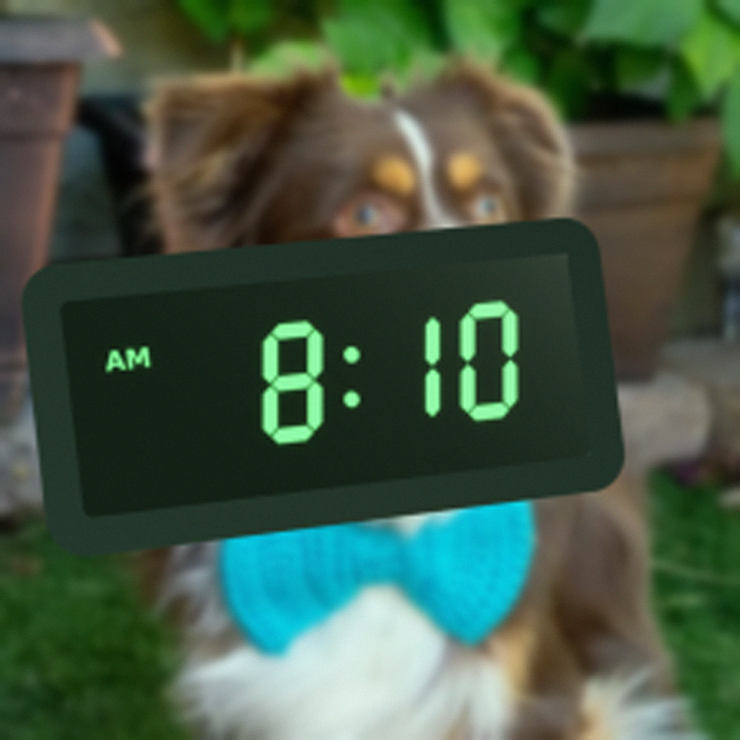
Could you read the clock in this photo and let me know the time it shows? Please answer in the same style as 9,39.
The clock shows 8,10
